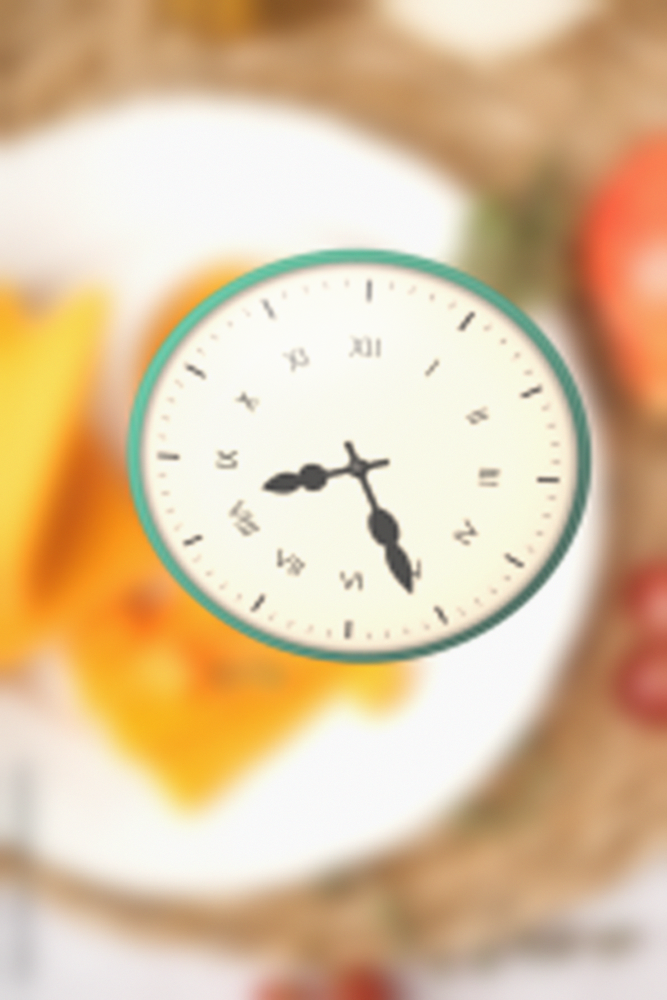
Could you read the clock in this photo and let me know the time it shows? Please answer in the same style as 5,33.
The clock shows 8,26
